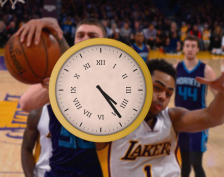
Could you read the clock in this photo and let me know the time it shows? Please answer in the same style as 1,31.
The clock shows 4,24
